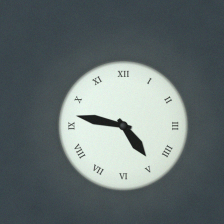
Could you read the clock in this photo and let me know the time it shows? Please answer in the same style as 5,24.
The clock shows 4,47
